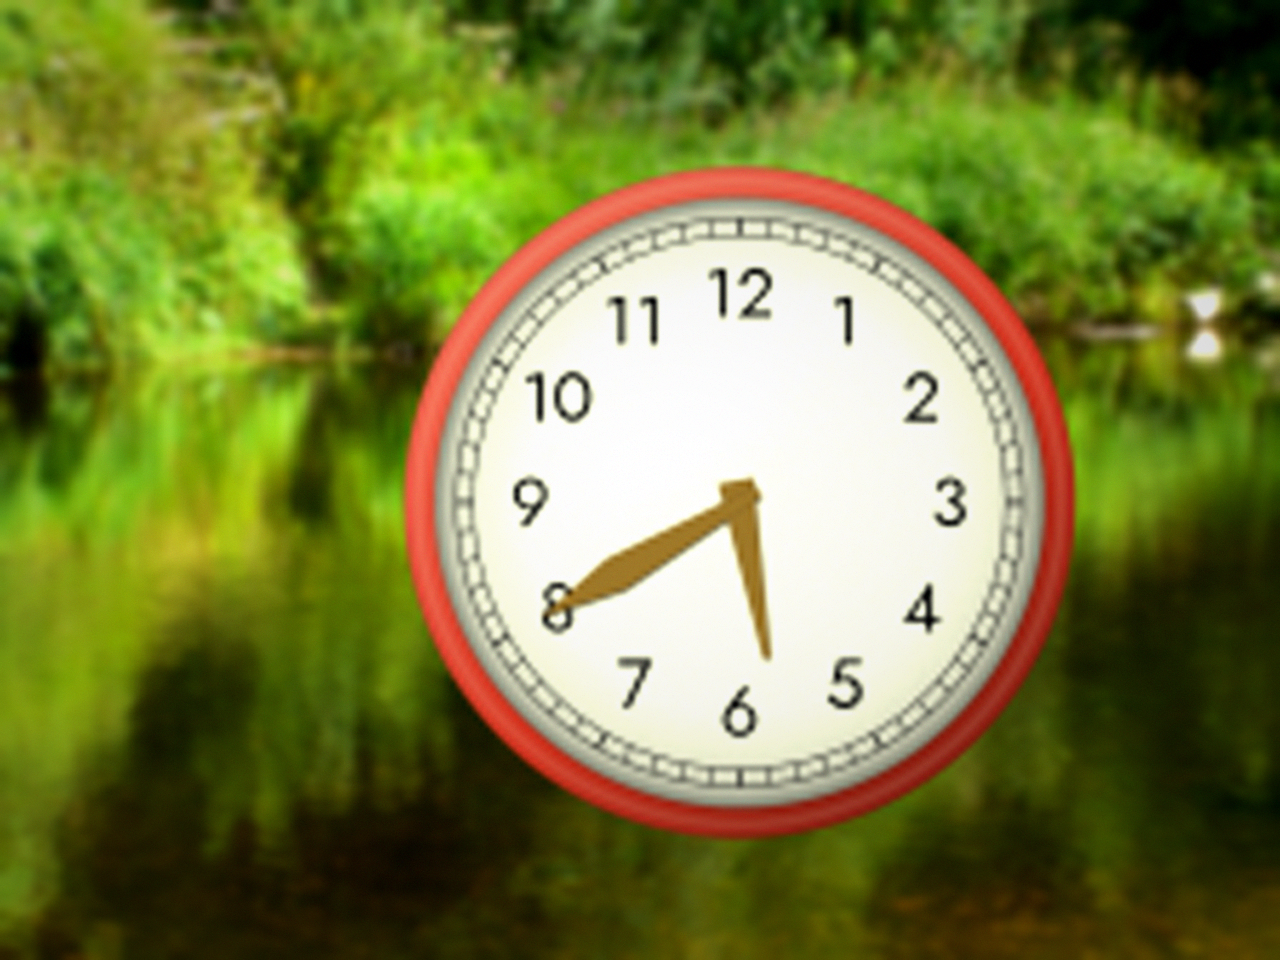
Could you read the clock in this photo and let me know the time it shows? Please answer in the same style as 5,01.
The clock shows 5,40
